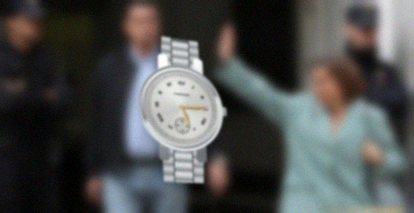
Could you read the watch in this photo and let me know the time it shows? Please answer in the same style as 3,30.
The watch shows 5,14
